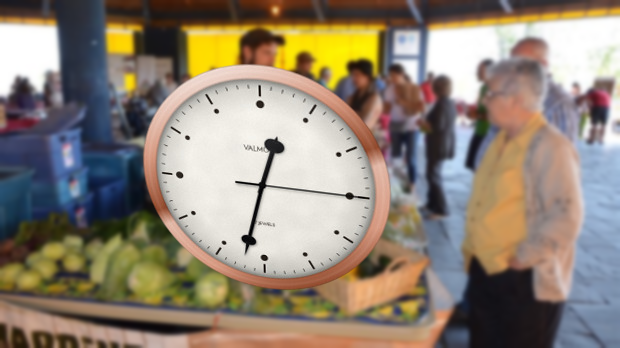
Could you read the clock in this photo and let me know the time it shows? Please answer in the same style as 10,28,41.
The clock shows 12,32,15
